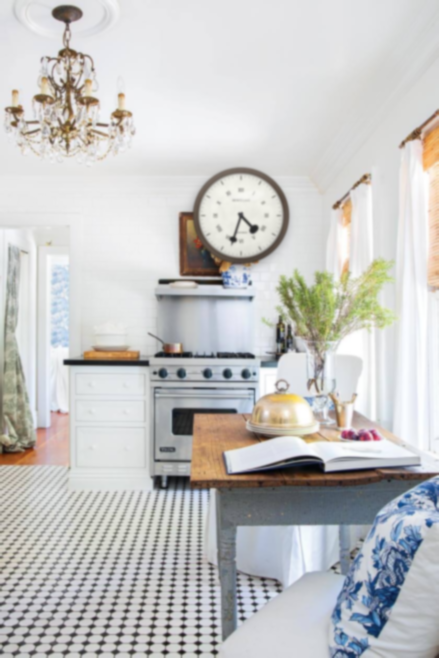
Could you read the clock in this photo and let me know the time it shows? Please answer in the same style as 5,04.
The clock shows 4,33
